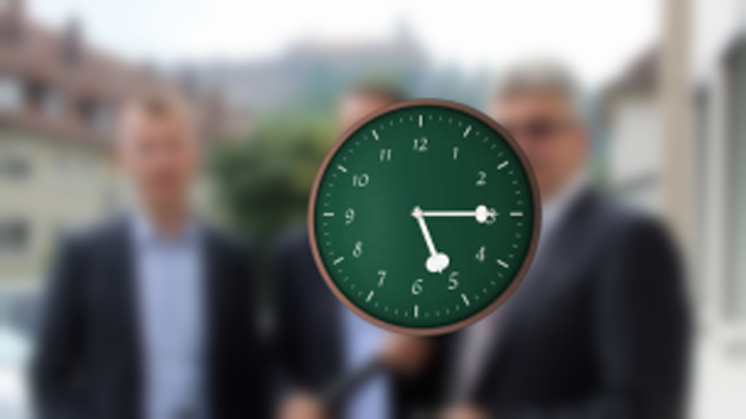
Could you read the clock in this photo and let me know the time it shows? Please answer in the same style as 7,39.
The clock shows 5,15
